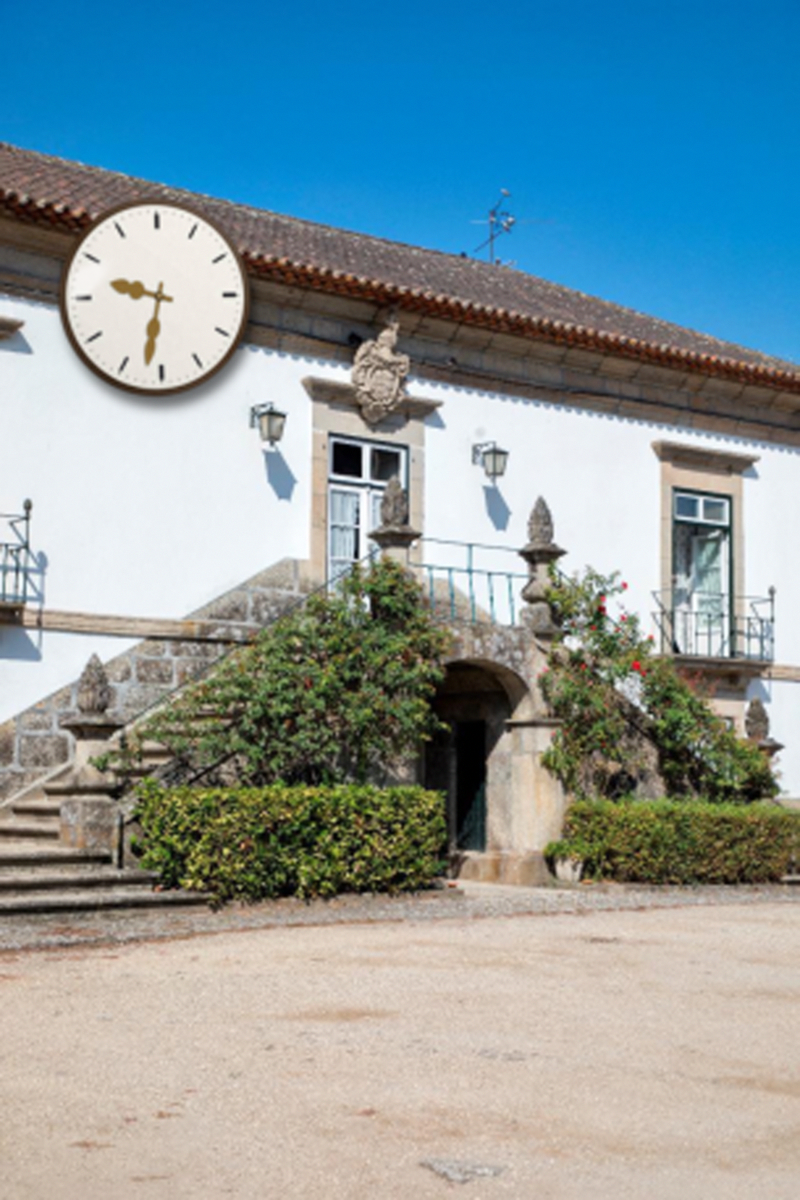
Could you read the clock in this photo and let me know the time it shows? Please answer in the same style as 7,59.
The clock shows 9,32
